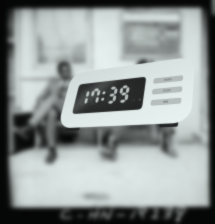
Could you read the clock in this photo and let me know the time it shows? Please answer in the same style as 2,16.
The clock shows 17,39
